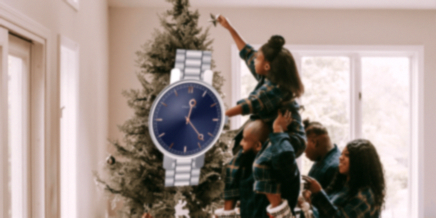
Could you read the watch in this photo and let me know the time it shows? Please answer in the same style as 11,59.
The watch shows 12,23
